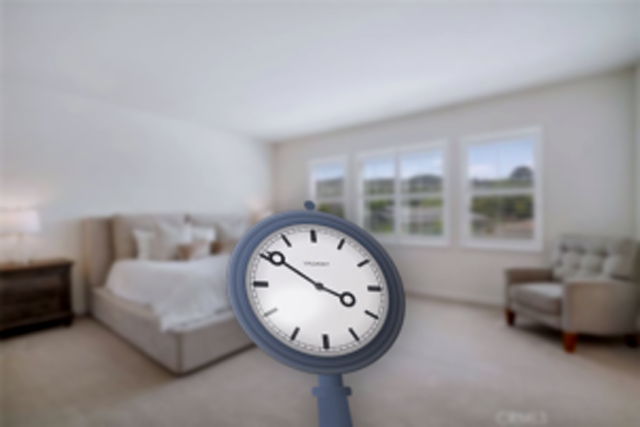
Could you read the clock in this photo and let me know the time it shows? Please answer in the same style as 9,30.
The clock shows 3,51
